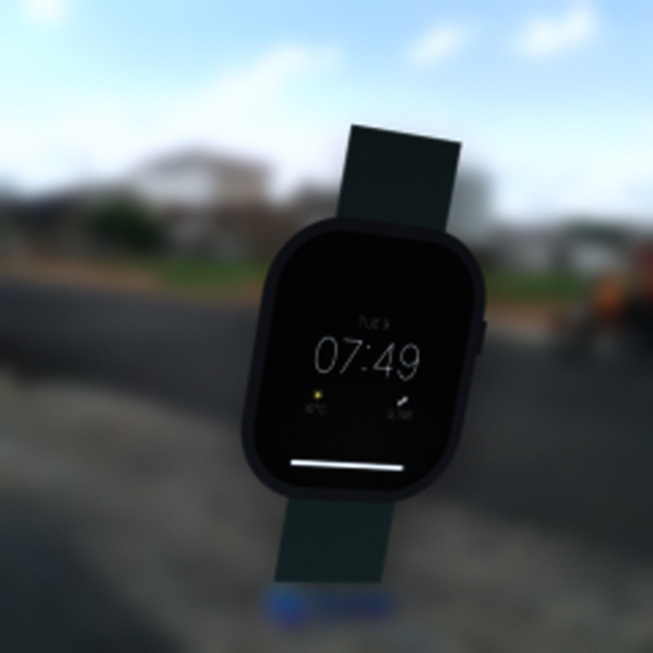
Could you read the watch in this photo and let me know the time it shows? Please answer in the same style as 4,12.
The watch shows 7,49
